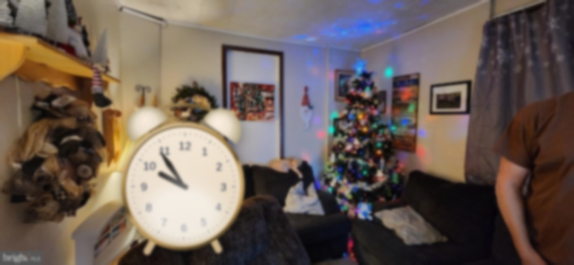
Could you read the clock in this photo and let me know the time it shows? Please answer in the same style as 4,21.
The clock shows 9,54
